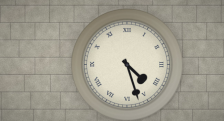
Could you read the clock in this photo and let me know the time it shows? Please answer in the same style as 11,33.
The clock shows 4,27
